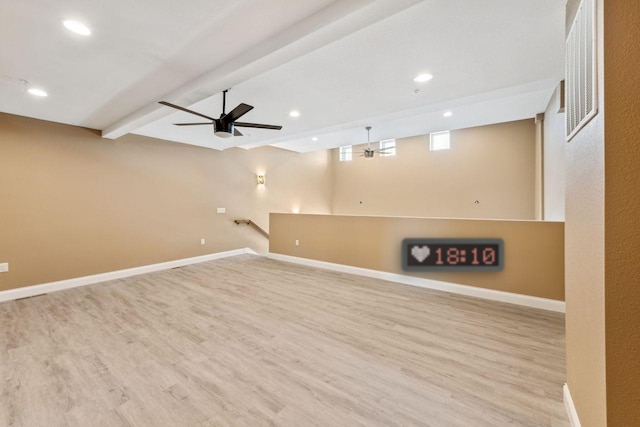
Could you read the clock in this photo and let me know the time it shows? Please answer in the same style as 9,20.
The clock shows 18,10
